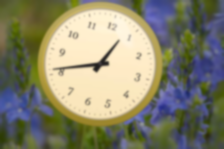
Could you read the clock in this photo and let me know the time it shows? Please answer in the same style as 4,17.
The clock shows 12,41
